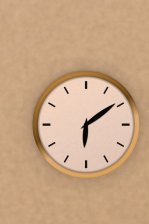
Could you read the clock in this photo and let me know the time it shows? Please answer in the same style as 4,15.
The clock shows 6,09
